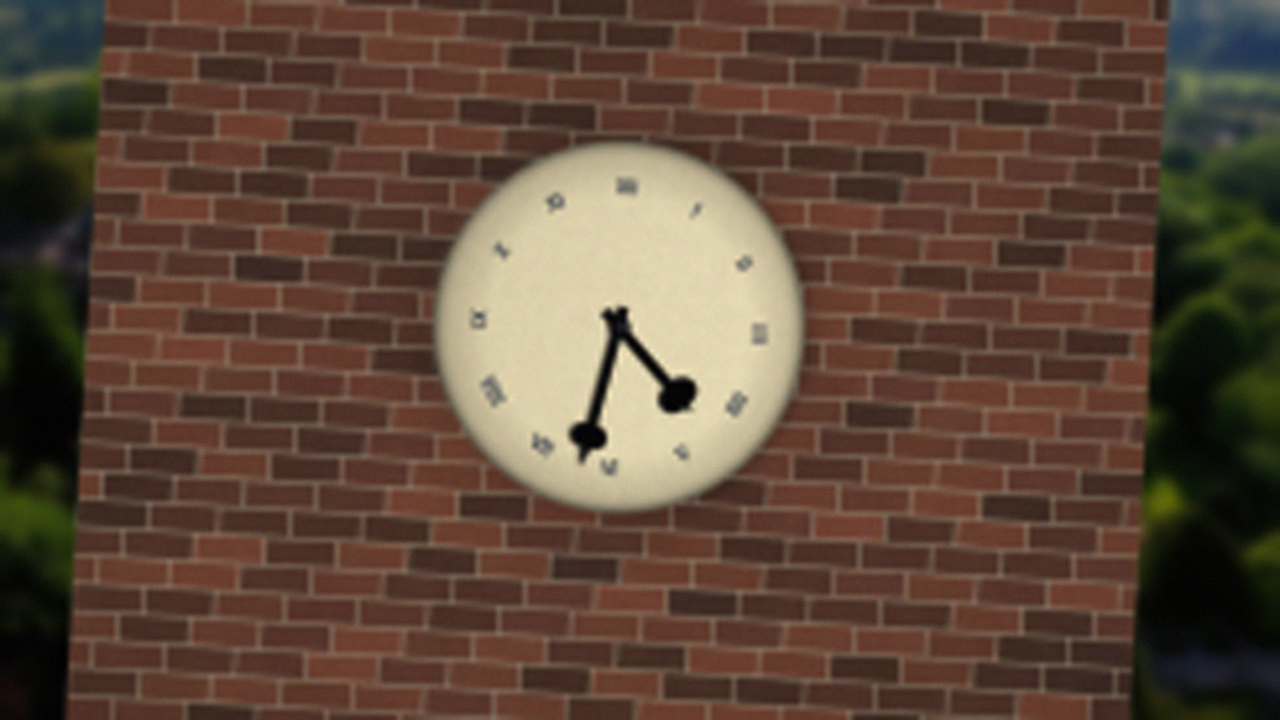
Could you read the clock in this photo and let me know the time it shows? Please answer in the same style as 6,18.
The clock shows 4,32
